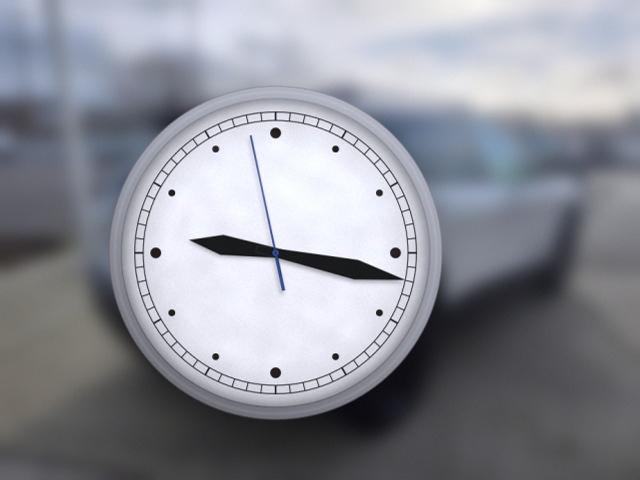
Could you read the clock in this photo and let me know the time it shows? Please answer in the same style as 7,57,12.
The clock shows 9,16,58
